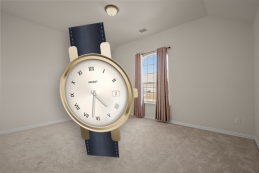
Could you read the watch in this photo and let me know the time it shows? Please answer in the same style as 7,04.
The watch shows 4,32
